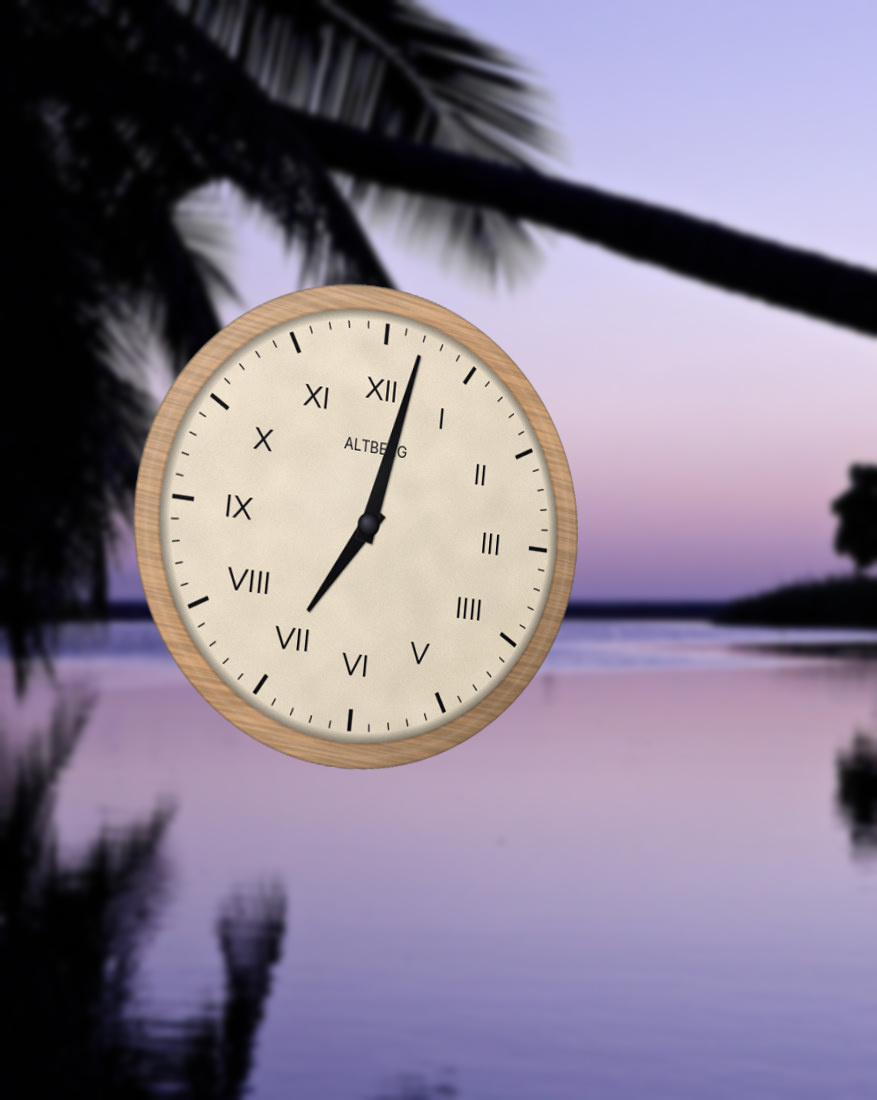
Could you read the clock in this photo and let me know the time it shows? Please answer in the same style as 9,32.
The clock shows 7,02
